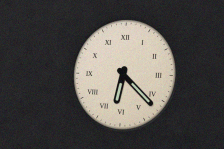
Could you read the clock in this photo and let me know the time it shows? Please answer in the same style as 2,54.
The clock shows 6,22
